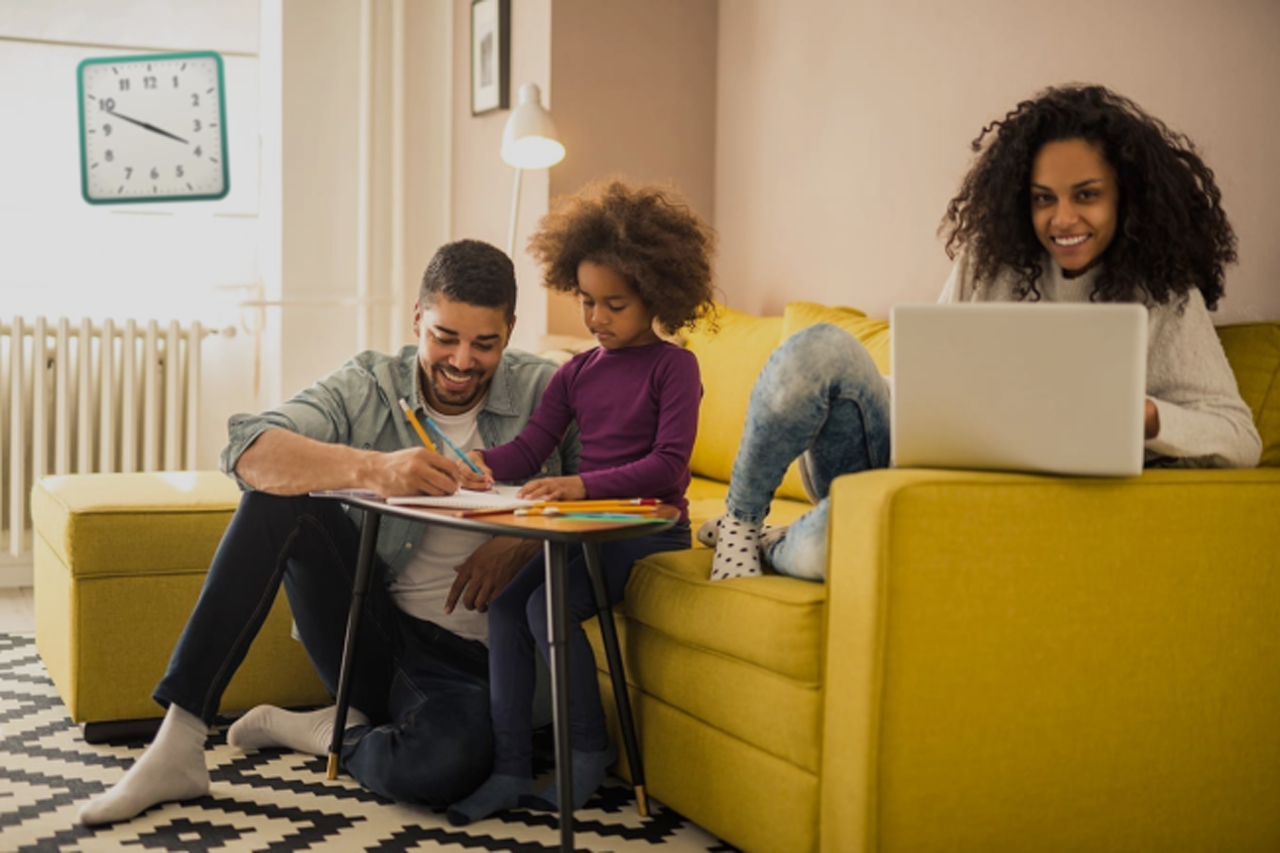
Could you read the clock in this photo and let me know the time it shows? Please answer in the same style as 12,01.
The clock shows 3,49
